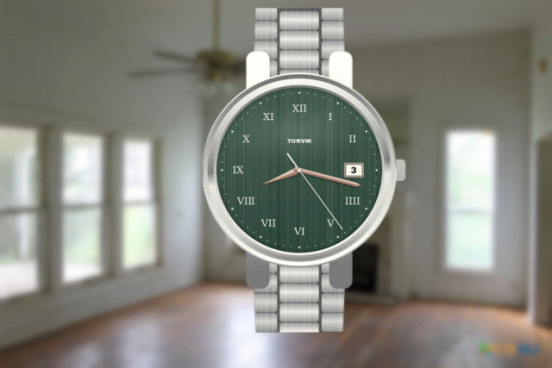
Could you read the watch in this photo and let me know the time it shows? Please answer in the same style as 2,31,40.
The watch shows 8,17,24
